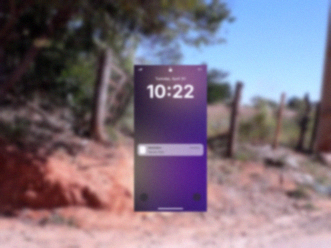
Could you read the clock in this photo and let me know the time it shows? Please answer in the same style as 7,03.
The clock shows 10,22
